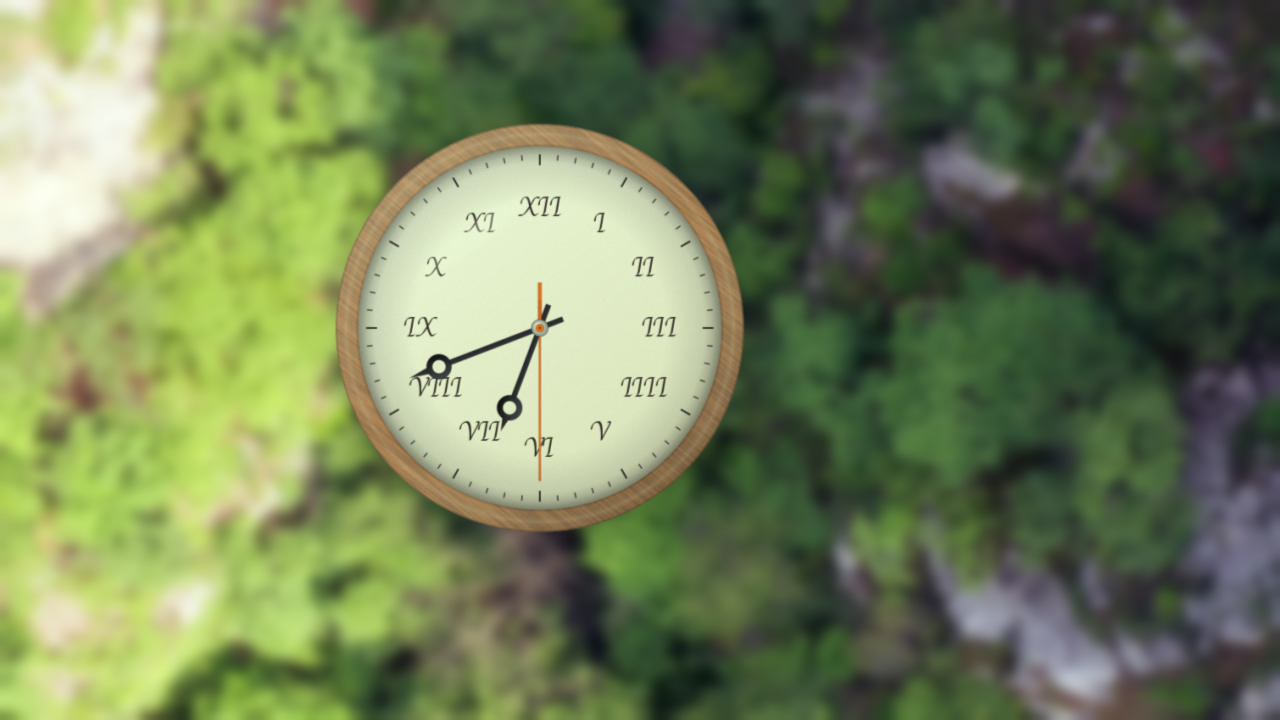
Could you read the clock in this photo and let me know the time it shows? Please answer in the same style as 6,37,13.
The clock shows 6,41,30
